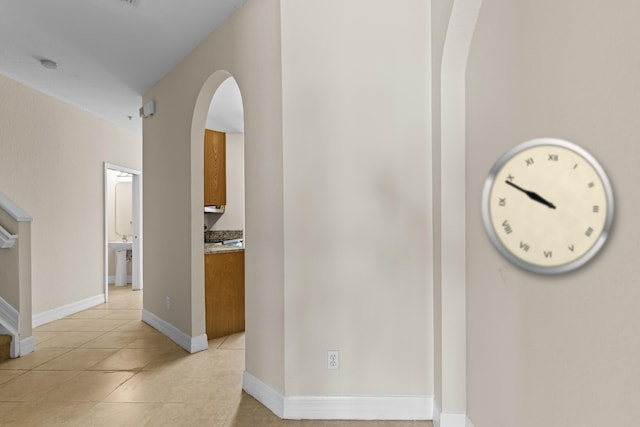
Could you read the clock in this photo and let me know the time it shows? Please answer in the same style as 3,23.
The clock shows 9,49
